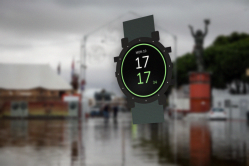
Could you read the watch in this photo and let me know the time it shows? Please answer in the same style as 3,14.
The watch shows 17,17
